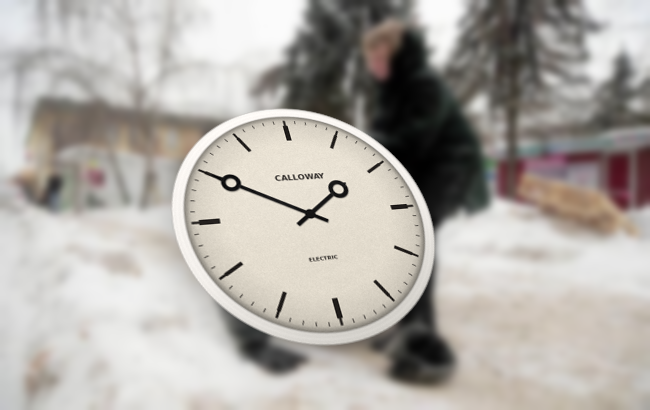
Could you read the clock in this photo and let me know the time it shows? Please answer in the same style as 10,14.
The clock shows 1,50
